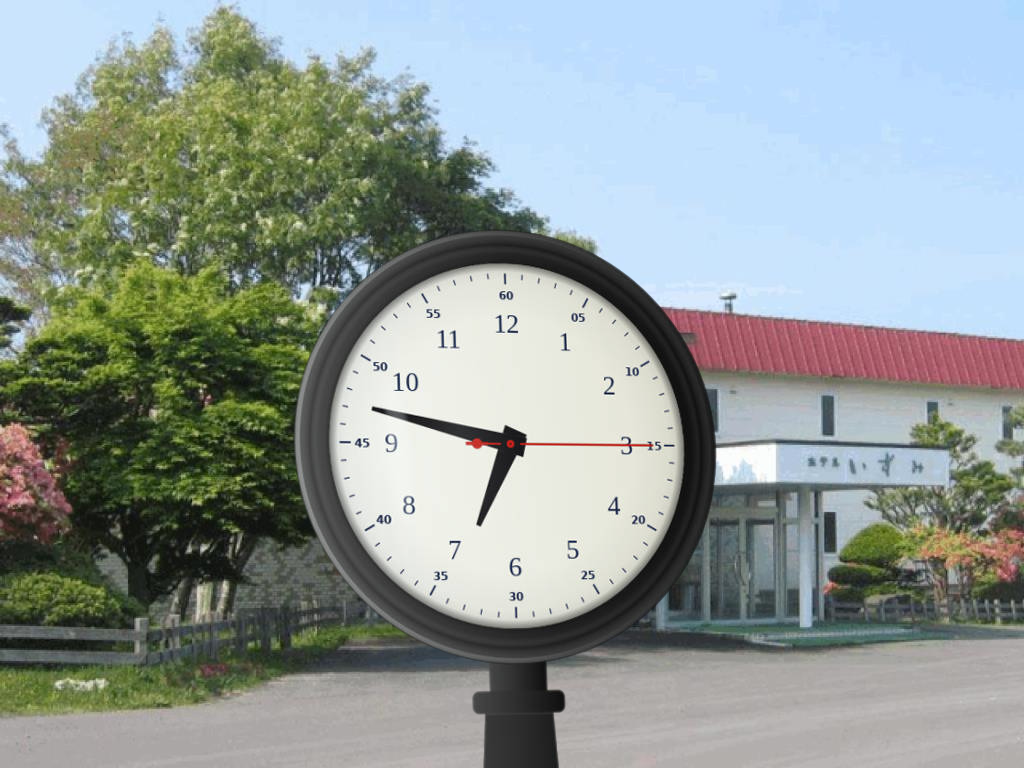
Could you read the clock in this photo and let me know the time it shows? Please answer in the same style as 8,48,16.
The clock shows 6,47,15
